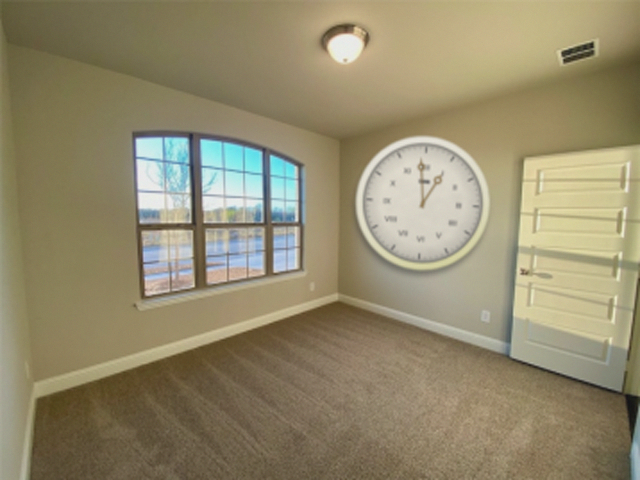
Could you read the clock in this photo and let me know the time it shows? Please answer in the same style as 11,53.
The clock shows 12,59
